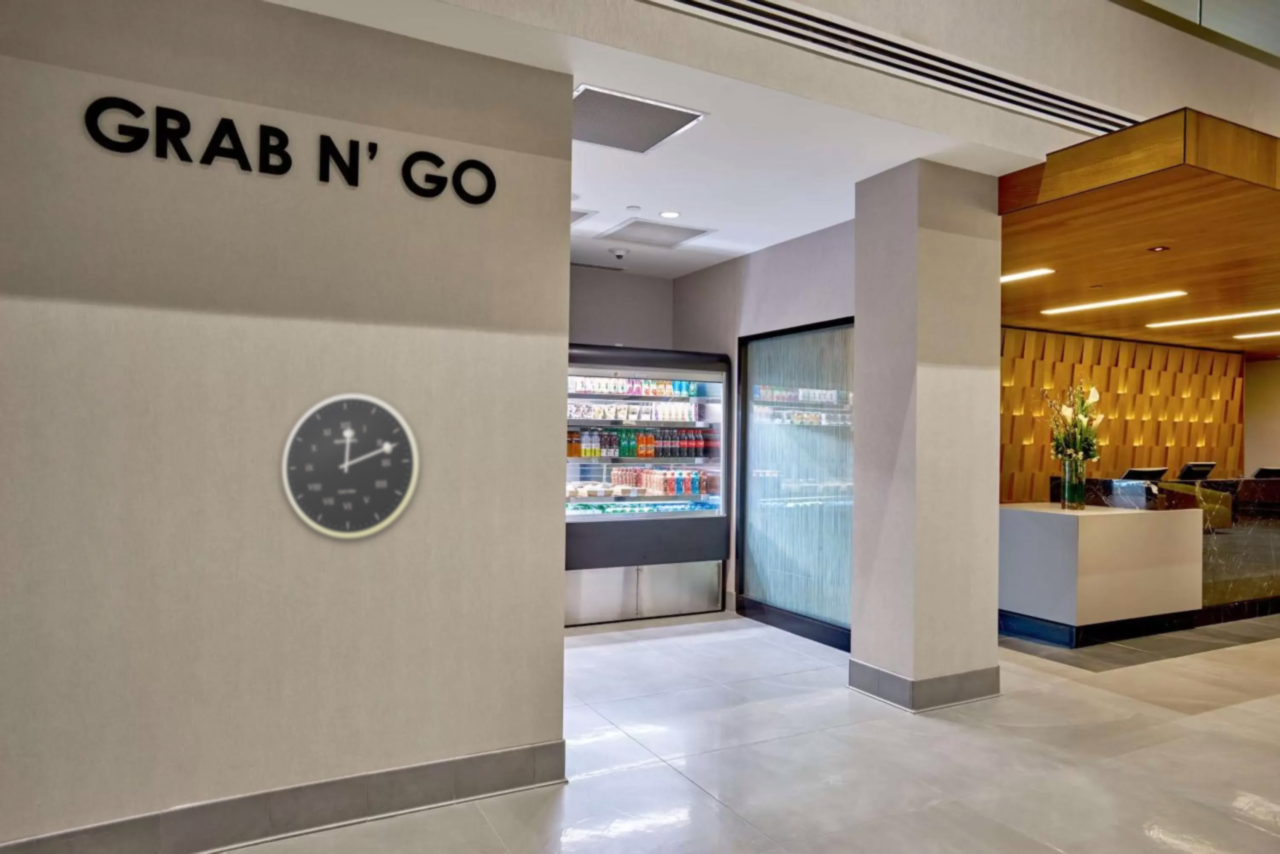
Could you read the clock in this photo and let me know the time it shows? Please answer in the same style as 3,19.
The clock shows 12,12
